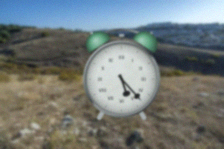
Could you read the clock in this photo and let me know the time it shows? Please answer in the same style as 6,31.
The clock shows 5,23
